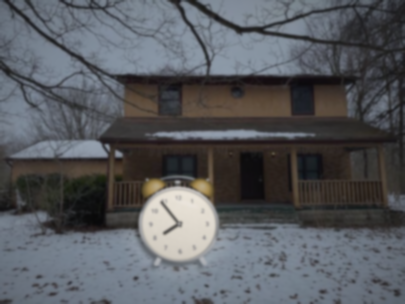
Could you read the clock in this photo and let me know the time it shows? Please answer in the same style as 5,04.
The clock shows 7,54
